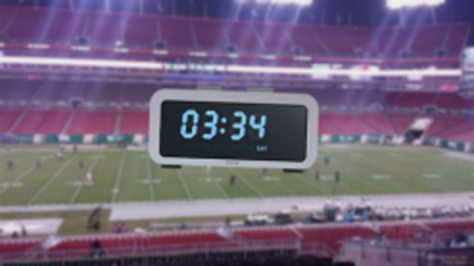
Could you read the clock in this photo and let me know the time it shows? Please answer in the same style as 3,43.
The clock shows 3,34
